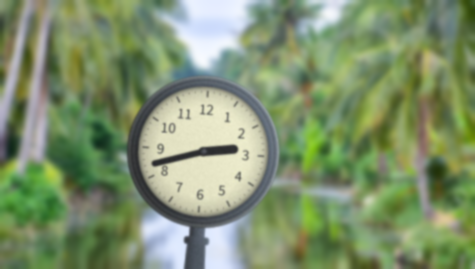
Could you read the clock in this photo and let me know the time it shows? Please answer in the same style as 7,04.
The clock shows 2,42
